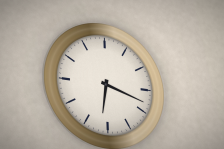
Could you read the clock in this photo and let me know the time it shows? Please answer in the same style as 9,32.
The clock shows 6,18
